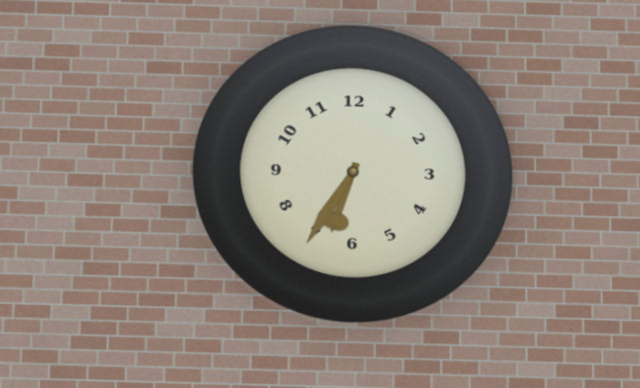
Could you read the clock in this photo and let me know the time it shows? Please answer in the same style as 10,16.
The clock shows 6,35
